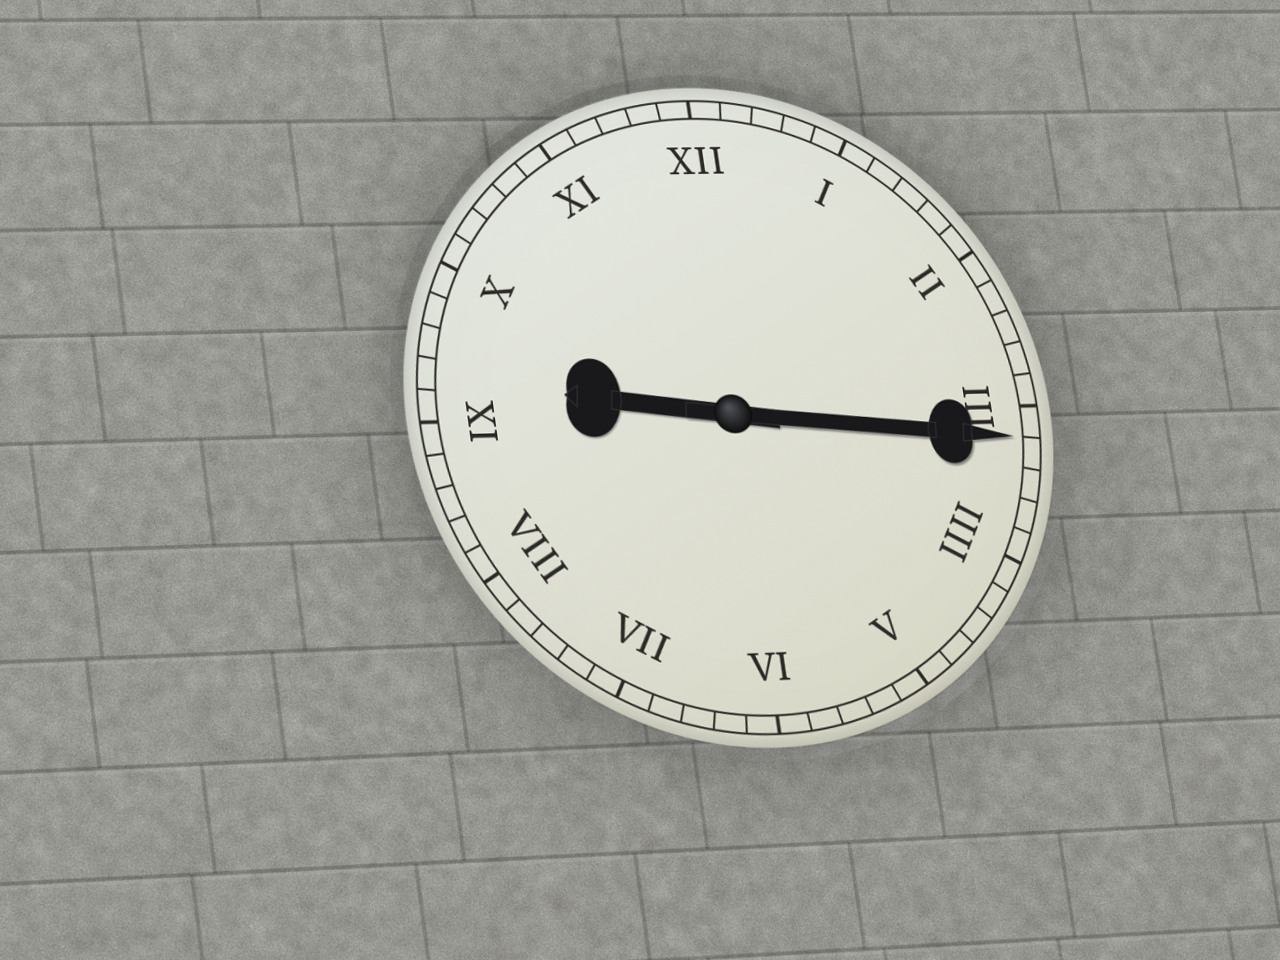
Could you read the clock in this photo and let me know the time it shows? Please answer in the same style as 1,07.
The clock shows 9,16
